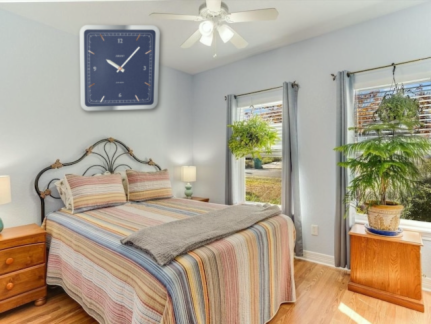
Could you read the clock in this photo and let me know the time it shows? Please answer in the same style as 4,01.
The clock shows 10,07
